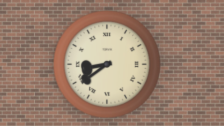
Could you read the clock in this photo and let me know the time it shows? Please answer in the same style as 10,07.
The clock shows 8,39
